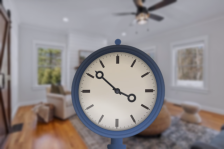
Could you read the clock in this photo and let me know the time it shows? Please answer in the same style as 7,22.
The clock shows 3,52
